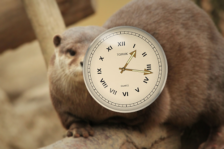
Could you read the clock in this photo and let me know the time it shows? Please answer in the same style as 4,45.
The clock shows 1,17
